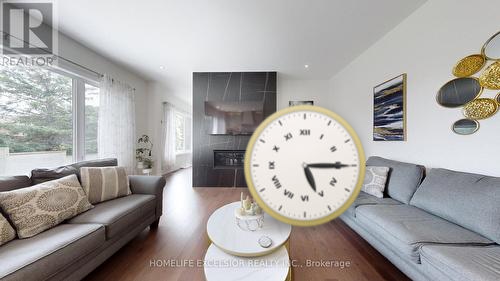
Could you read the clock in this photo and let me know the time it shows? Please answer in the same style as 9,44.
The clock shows 5,15
